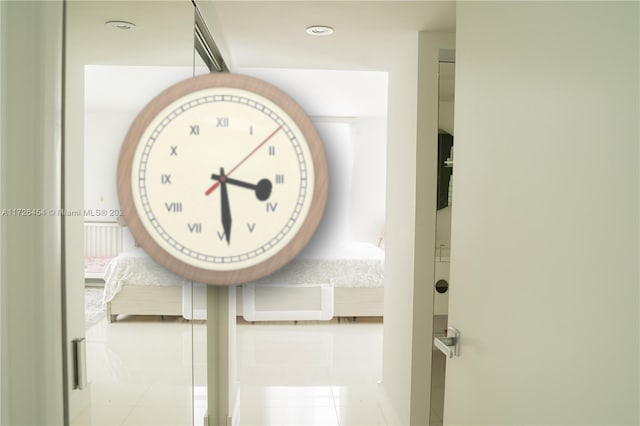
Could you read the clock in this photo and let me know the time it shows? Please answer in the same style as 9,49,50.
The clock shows 3,29,08
